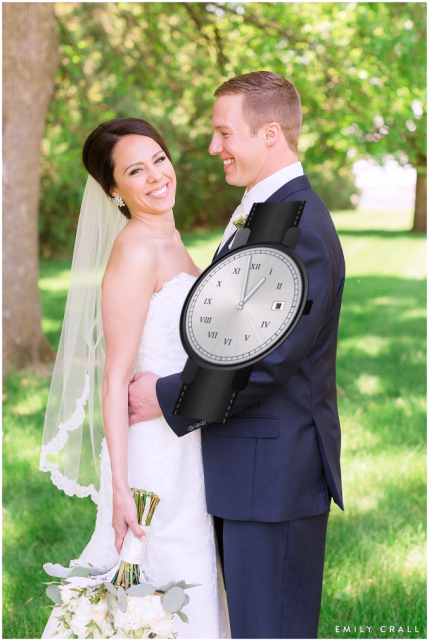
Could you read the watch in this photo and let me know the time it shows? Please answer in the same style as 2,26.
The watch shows 12,58
